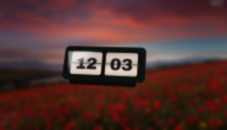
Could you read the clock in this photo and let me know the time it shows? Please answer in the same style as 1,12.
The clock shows 12,03
